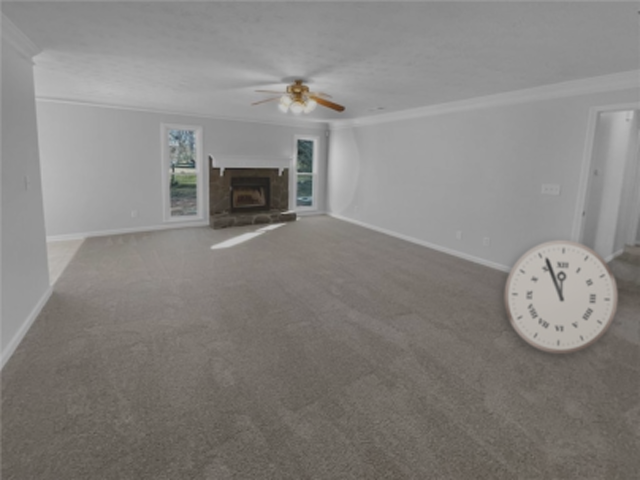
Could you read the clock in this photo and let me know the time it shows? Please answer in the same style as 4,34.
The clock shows 11,56
